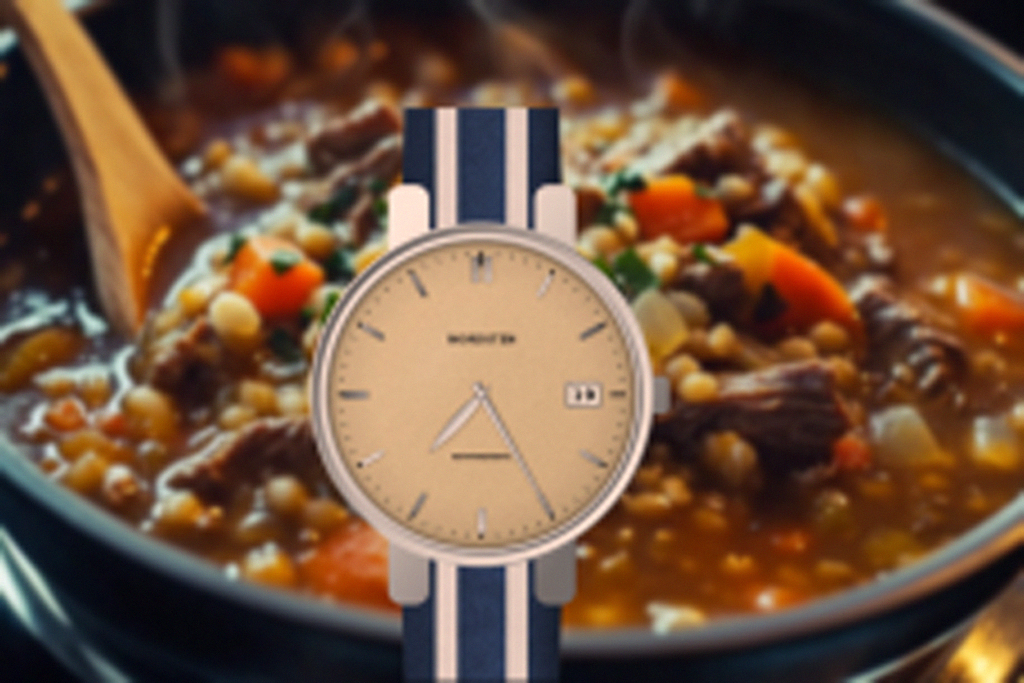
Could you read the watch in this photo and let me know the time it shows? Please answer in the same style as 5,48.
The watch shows 7,25
